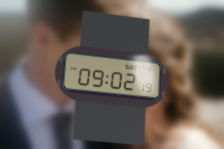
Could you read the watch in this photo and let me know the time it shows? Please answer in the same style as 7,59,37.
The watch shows 9,02,19
